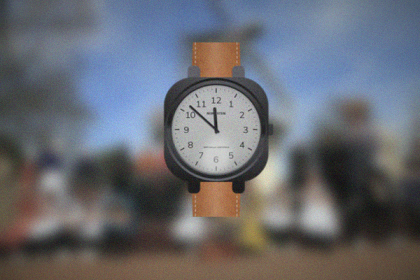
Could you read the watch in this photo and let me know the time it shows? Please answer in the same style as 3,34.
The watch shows 11,52
